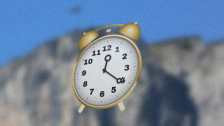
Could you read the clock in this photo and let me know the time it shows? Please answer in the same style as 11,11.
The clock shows 12,21
